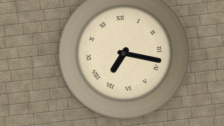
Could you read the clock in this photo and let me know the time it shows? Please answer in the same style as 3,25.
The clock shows 7,18
